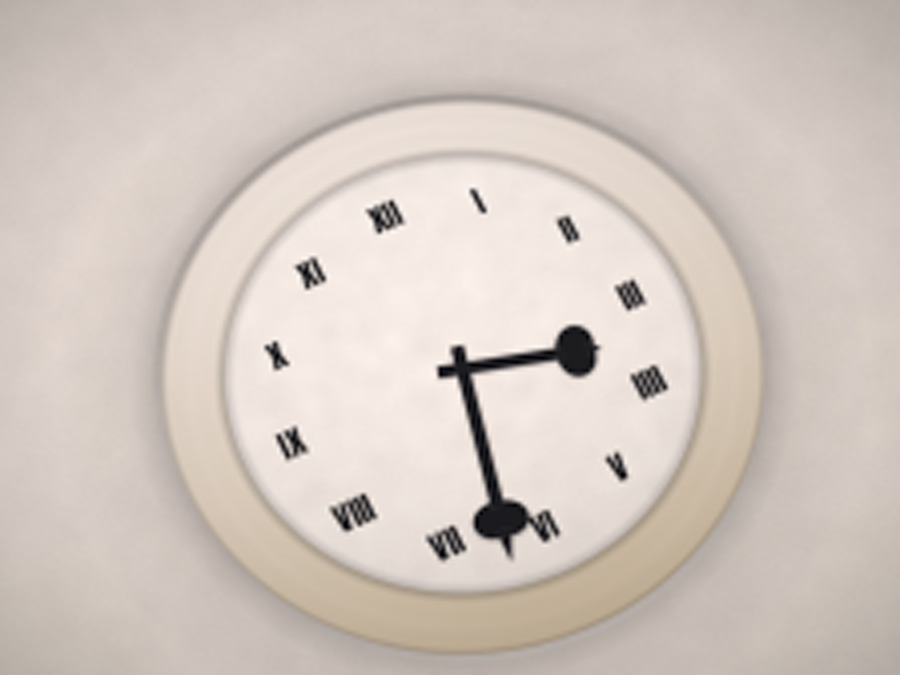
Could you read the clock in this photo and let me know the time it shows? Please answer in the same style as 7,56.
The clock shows 3,32
